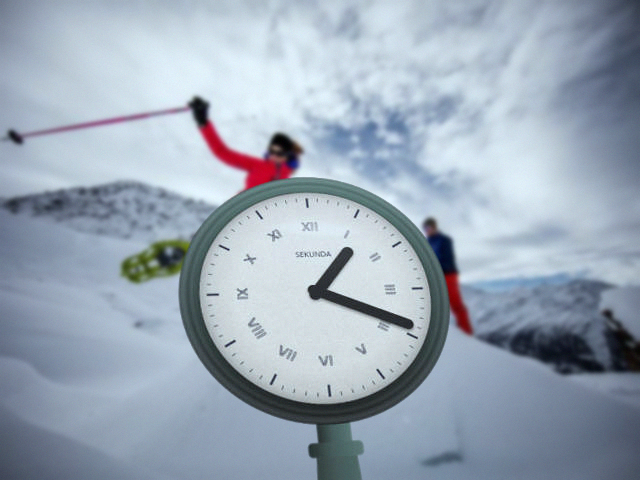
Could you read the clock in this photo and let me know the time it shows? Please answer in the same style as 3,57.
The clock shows 1,19
